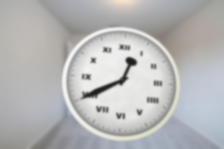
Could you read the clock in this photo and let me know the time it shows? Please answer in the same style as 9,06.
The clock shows 12,40
